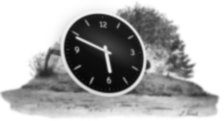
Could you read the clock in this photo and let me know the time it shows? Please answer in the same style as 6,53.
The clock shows 5,49
